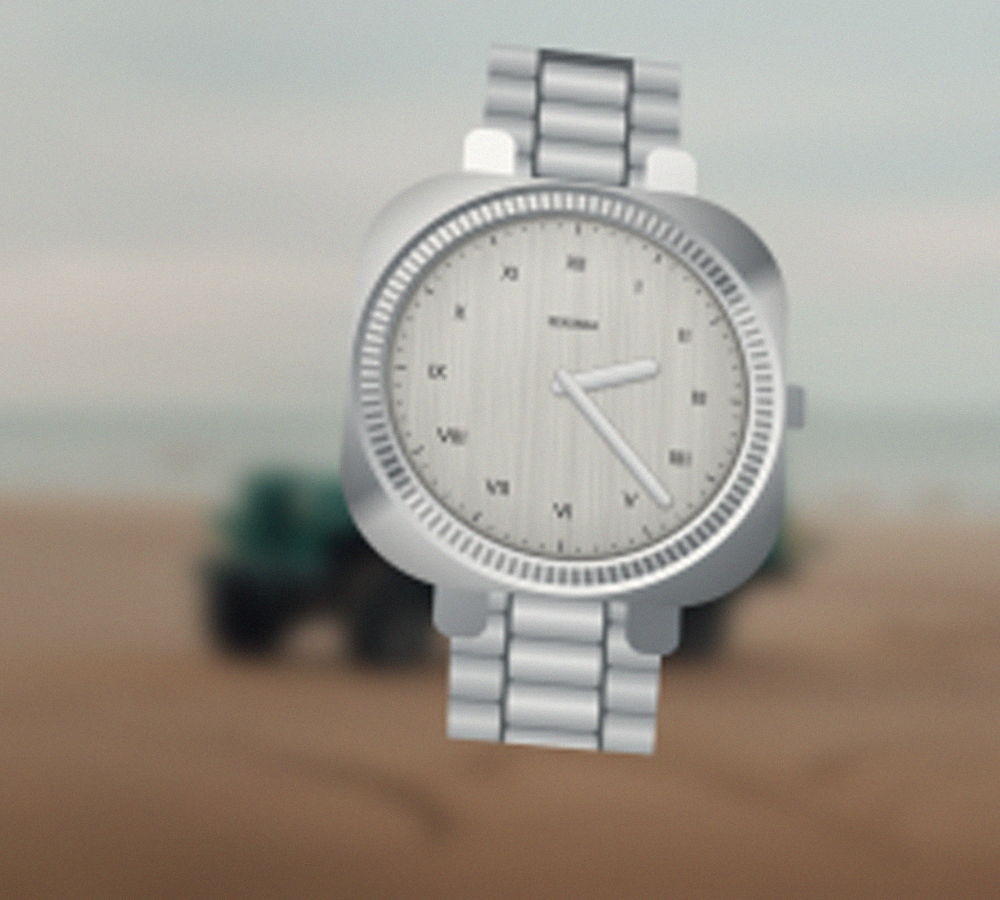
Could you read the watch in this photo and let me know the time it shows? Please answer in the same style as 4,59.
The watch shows 2,23
